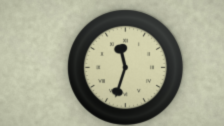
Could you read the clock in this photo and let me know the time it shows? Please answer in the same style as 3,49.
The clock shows 11,33
